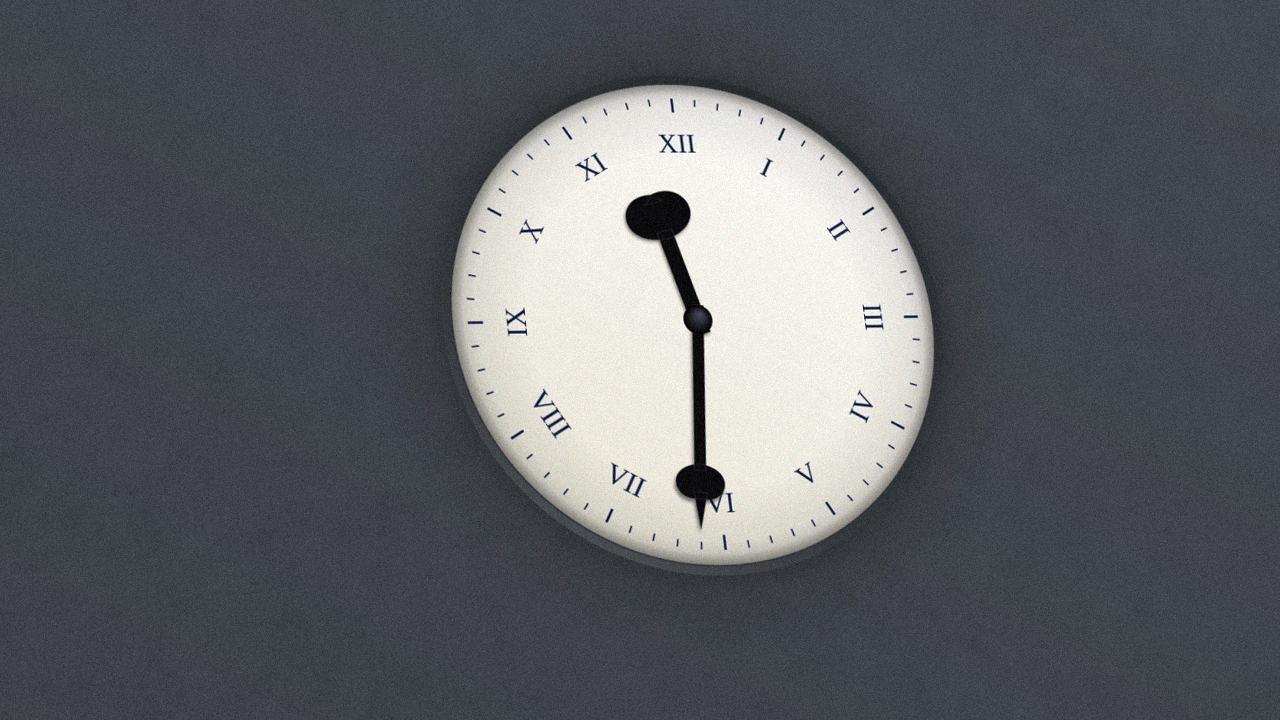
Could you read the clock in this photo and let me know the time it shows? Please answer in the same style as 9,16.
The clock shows 11,31
